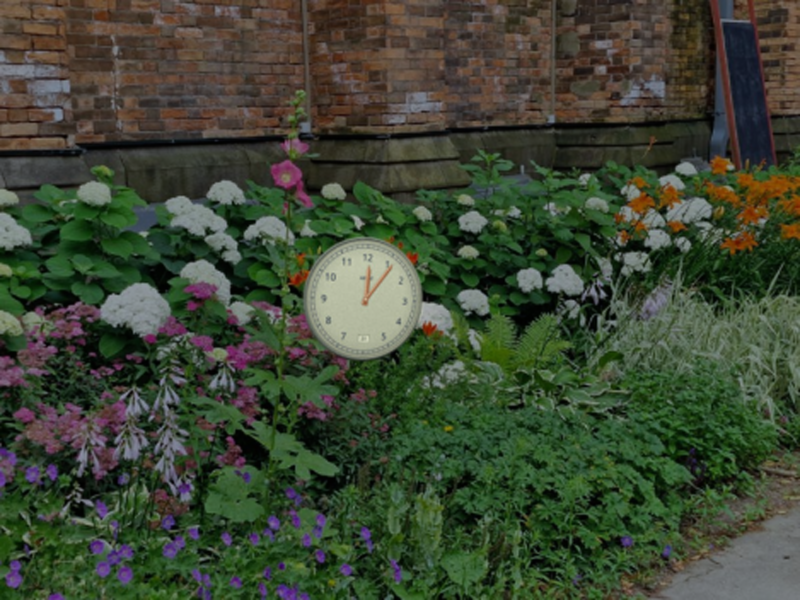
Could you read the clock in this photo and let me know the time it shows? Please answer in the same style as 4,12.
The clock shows 12,06
